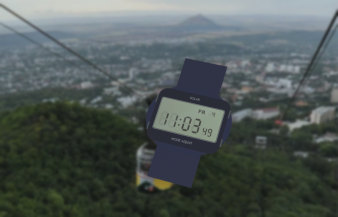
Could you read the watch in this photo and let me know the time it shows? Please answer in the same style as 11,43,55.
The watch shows 11,03,49
